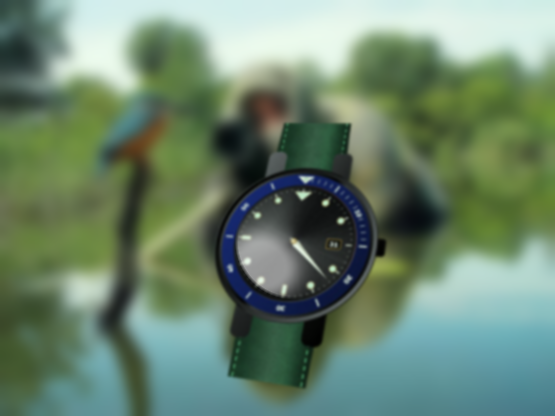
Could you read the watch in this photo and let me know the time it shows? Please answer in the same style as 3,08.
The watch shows 4,22
